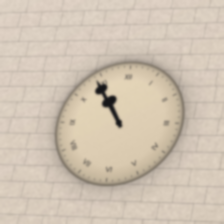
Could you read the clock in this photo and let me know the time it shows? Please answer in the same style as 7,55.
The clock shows 10,54
